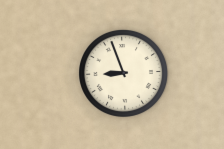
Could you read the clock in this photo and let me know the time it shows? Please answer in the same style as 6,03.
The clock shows 8,57
